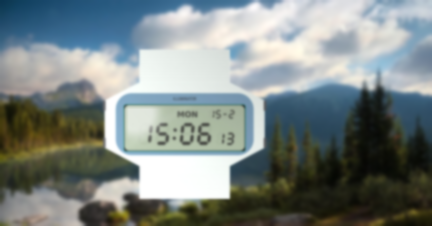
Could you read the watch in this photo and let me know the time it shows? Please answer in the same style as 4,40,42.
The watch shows 15,06,13
